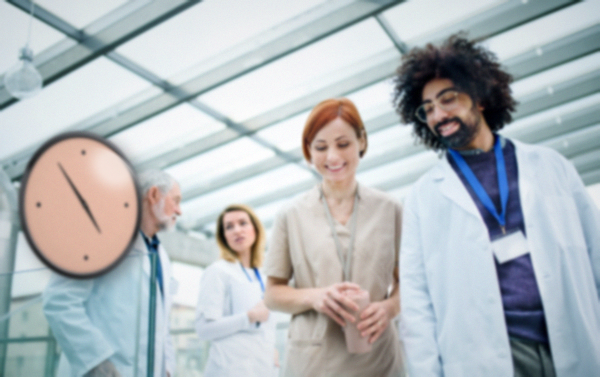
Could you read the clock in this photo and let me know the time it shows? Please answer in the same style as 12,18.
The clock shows 4,54
